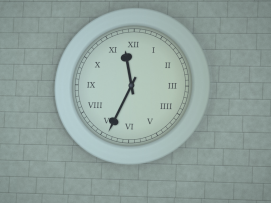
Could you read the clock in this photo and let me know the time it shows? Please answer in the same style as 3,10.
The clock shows 11,34
